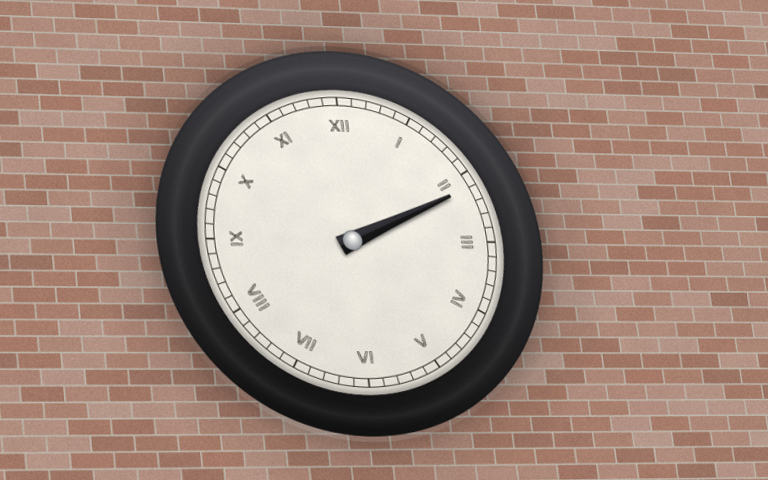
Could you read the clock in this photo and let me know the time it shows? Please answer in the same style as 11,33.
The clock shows 2,11
